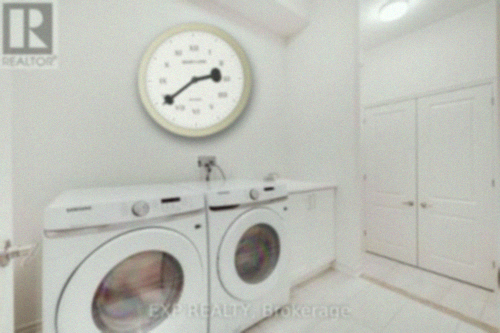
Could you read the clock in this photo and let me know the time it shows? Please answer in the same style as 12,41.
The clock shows 2,39
